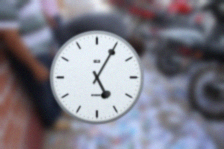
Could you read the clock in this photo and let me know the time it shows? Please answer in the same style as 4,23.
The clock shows 5,05
